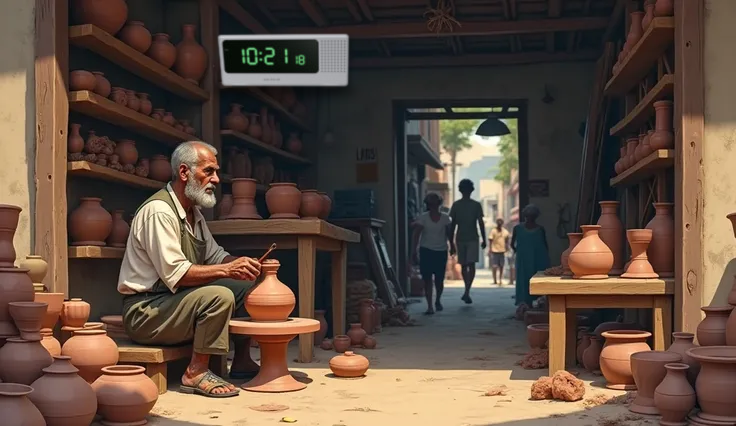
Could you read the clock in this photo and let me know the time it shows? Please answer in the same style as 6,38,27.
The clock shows 10,21,18
